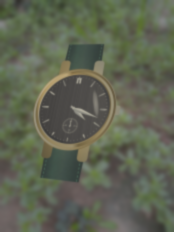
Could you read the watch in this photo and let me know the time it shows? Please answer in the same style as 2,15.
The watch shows 4,18
